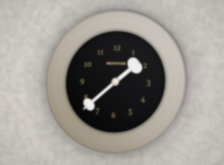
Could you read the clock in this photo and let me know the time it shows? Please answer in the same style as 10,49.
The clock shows 1,38
